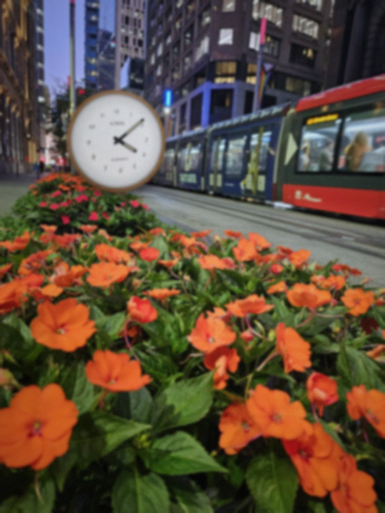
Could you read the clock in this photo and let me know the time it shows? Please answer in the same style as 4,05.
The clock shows 4,09
